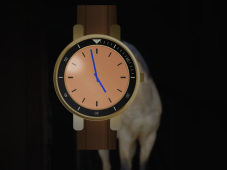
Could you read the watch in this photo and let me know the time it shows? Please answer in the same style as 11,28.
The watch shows 4,58
